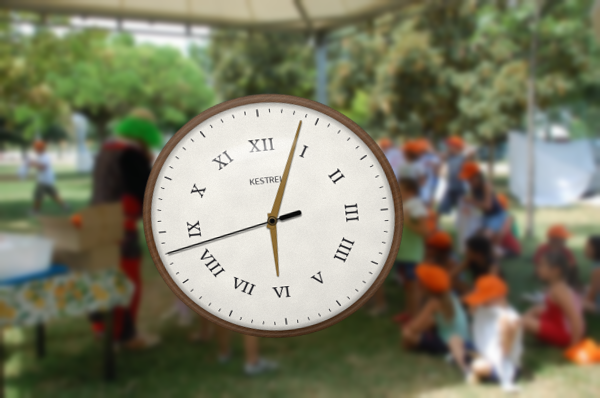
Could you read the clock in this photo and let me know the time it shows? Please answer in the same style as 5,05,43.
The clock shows 6,03,43
